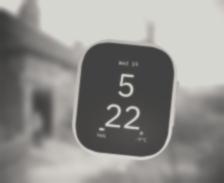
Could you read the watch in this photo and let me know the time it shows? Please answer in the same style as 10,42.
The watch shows 5,22
